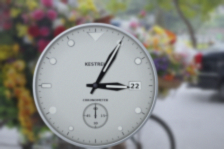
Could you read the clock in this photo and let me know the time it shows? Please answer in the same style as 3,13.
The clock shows 3,05
